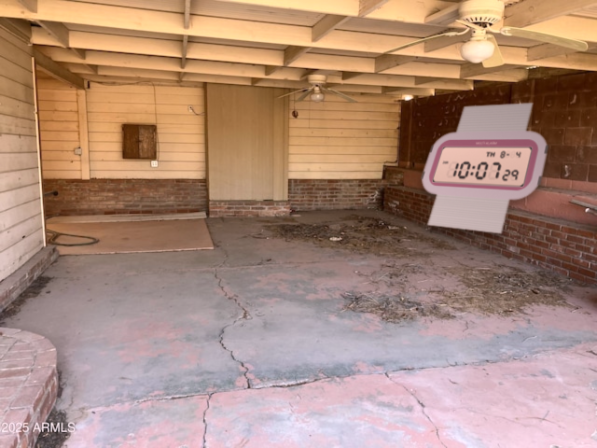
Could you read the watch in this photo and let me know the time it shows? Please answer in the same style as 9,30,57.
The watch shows 10,07,29
